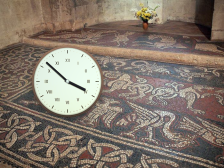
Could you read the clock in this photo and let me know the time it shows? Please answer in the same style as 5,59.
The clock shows 3,52
